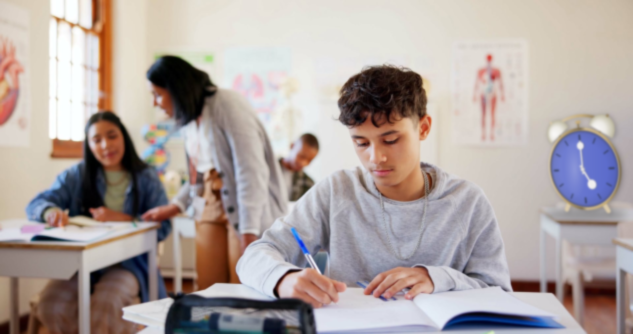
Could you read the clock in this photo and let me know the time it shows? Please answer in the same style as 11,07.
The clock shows 5,00
